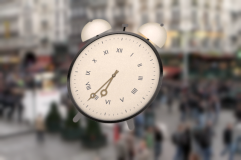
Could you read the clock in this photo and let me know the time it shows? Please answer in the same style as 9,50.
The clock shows 6,36
